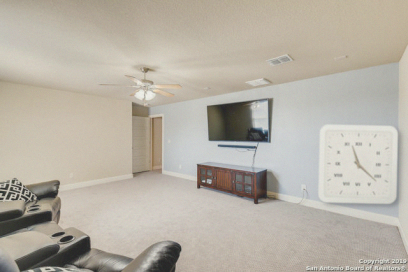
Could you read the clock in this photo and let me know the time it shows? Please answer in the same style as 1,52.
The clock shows 11,22
